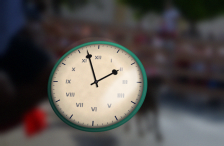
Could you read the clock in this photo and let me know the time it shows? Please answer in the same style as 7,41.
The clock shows 1,57
